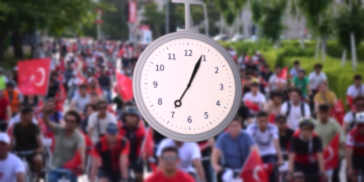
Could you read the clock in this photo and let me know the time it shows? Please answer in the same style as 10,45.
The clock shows 7,04
